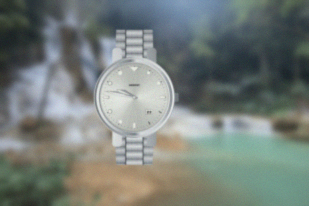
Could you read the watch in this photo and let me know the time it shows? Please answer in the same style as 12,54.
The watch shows 9,47
